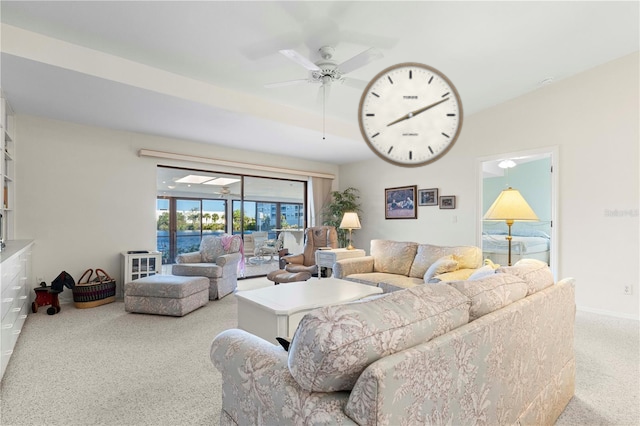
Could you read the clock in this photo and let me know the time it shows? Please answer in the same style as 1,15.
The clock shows 8,11
